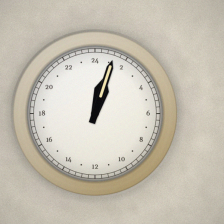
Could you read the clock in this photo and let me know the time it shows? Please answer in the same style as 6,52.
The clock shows 1,03
